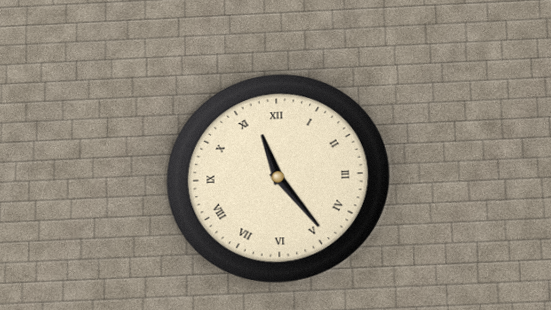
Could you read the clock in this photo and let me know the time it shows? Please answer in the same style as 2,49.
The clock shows 11,24
